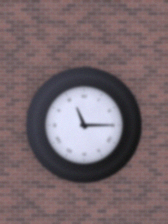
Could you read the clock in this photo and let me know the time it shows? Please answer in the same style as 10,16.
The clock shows 11,15
